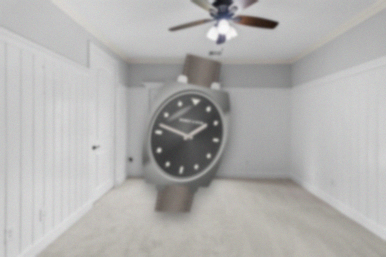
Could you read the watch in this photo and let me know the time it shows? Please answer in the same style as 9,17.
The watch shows 1,47
